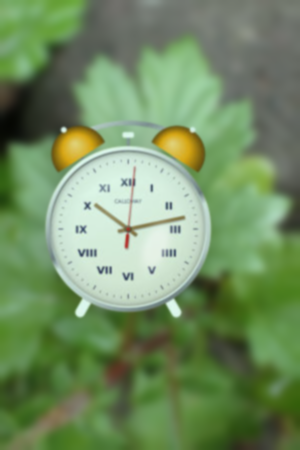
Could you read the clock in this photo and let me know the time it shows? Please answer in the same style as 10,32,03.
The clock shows 10,13,01
